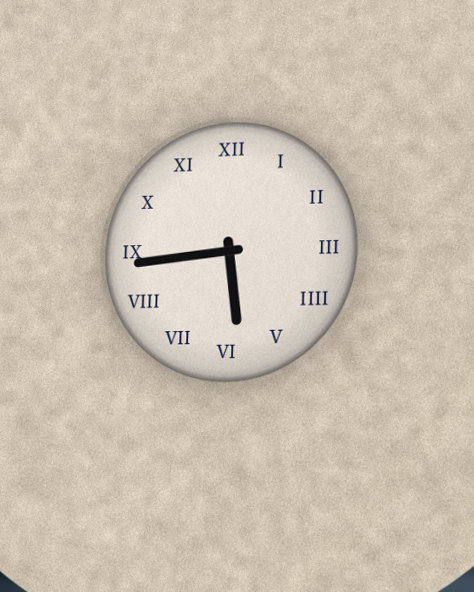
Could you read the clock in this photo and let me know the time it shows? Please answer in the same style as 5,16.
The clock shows 5,44
